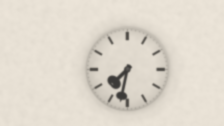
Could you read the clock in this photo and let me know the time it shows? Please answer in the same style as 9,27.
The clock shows 7,32
